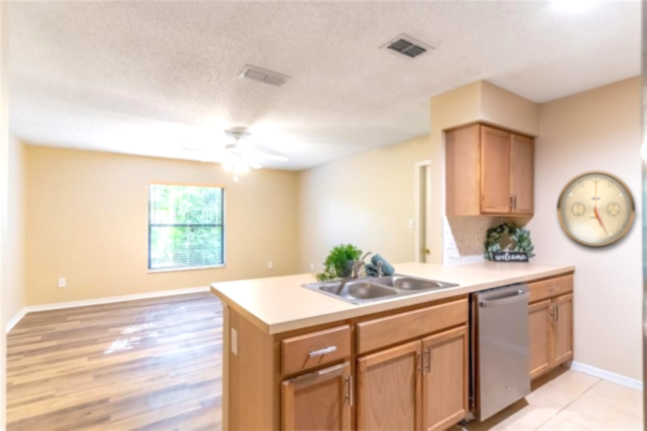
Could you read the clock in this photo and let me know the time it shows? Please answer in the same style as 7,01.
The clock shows 5,26
